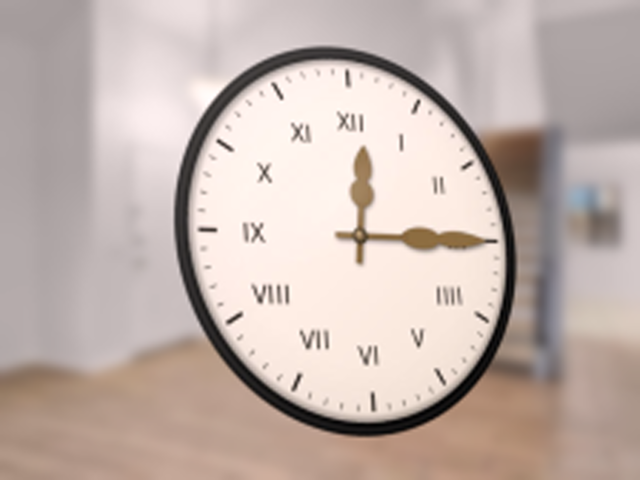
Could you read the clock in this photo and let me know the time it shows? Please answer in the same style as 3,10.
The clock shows 12,15
